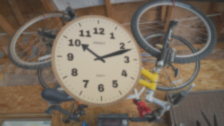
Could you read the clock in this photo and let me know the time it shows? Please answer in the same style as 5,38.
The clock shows 10,12
